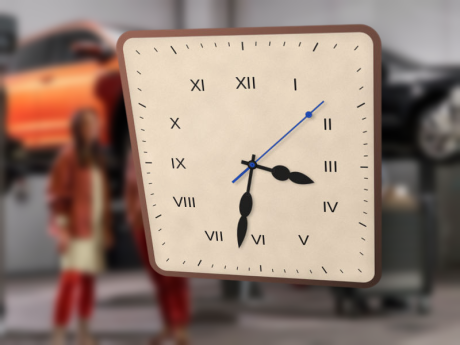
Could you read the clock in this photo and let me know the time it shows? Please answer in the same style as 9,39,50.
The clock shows 3,32,08
